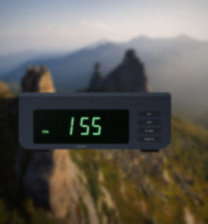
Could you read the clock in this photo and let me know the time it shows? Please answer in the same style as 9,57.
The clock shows 1,55
